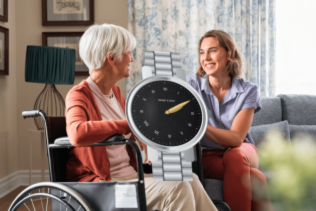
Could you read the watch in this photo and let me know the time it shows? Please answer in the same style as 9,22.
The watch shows 2,10
